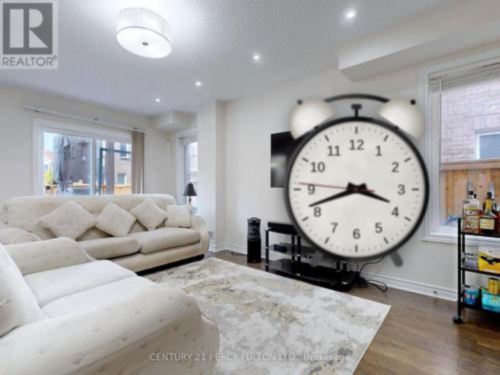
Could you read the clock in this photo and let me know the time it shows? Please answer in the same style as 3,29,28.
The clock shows 3,41,46
